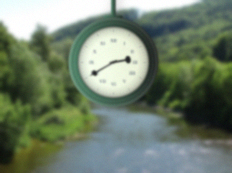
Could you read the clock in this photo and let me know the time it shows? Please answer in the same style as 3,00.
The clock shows 2,40
